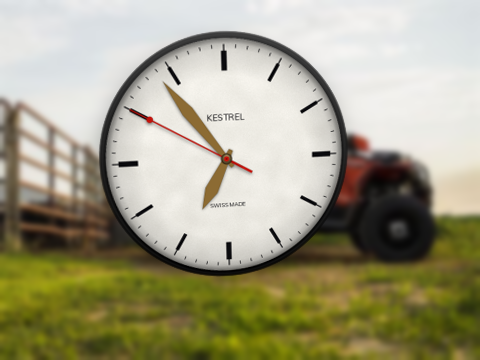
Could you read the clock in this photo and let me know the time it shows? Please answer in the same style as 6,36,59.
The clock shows 6,53,50
